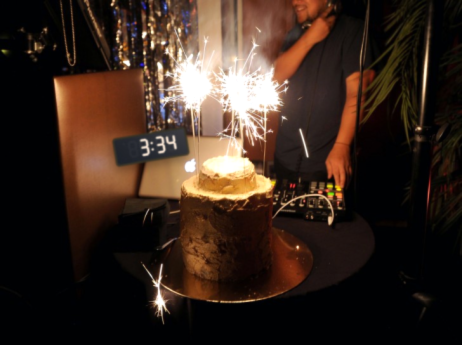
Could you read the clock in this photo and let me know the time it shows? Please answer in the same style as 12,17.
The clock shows 3,34
